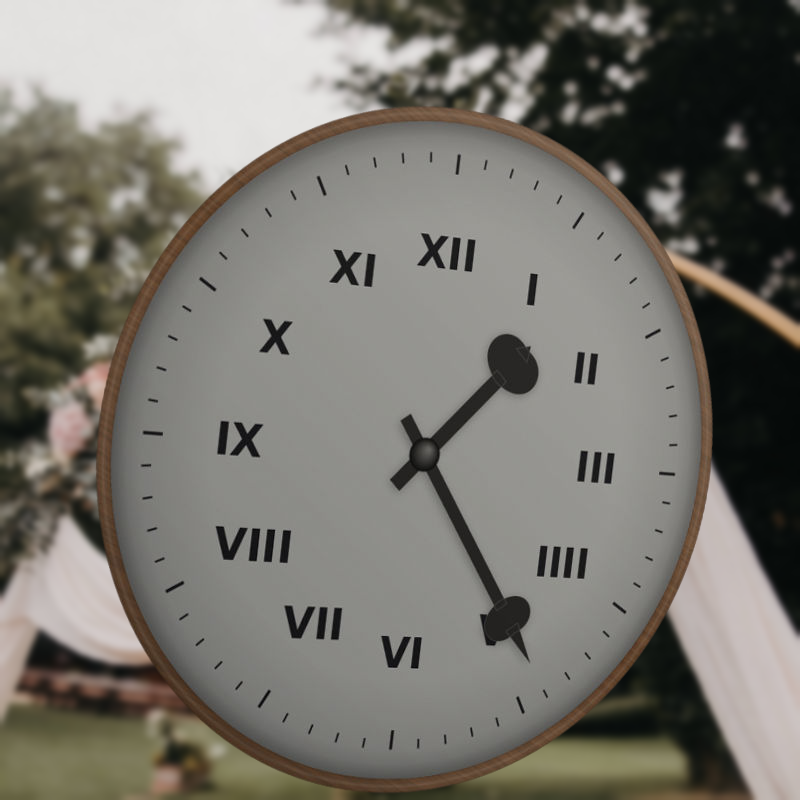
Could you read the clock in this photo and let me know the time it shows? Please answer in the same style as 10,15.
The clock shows 1,24
